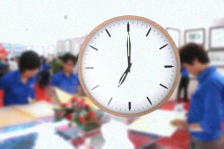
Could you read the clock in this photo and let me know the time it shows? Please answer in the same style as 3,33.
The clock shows 7,00
